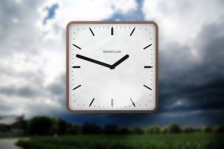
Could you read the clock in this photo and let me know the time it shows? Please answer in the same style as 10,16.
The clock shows 1,48
